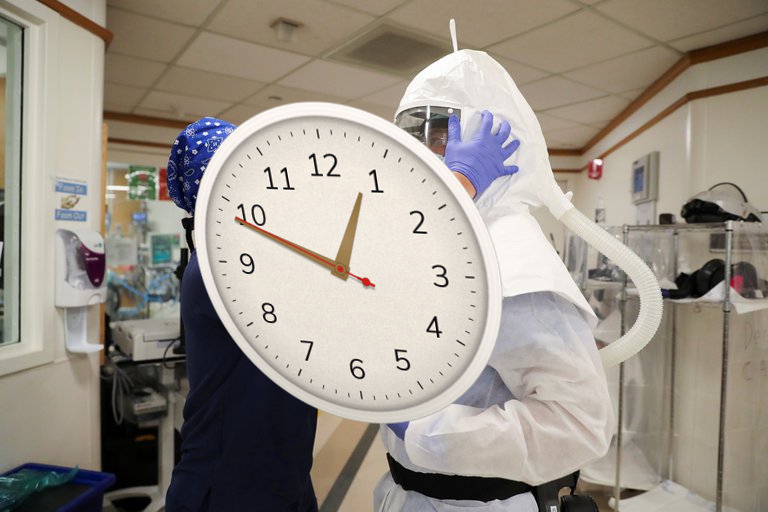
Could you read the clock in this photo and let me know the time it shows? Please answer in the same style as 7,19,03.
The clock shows 12,48,49
